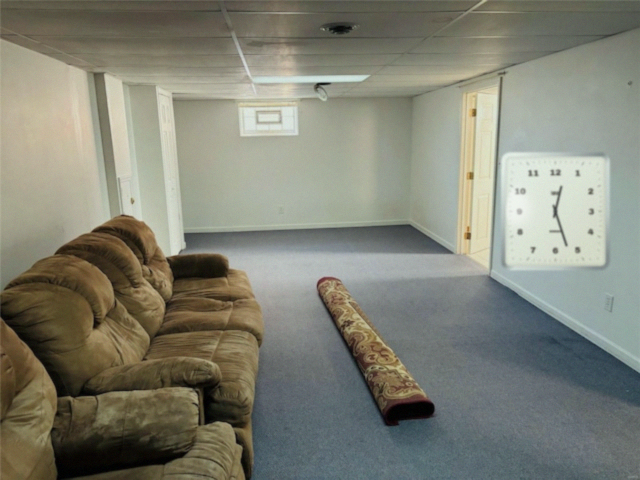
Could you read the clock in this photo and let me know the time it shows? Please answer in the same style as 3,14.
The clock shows 12,27
